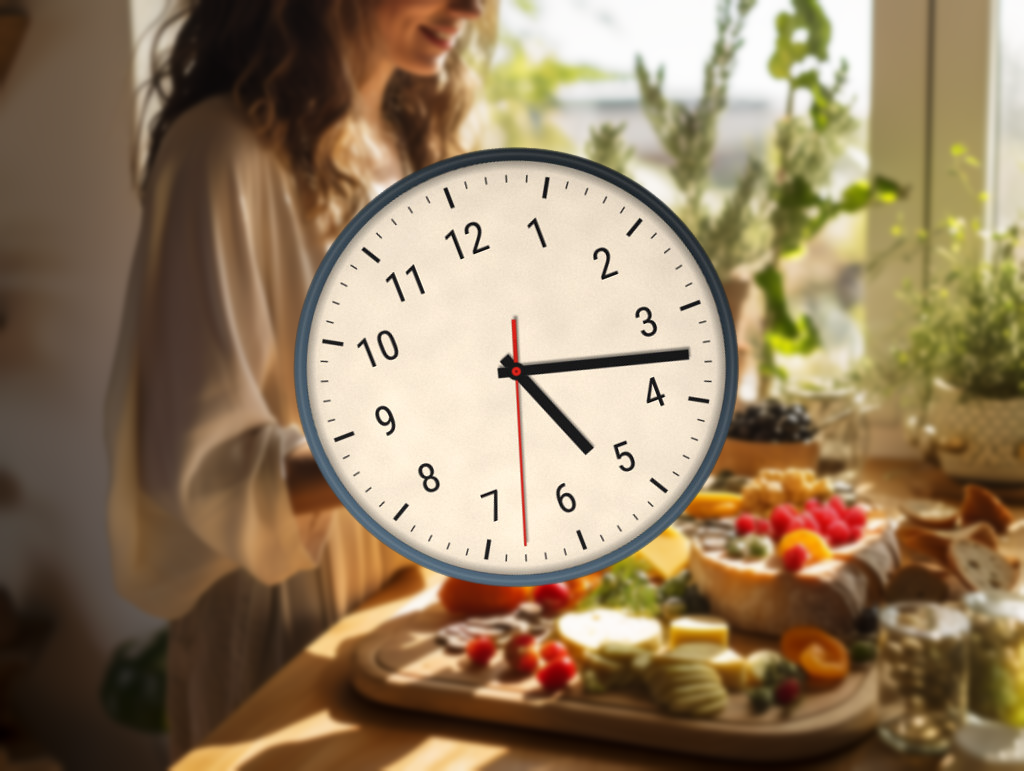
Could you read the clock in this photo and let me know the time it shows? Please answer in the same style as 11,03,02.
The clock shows 5,17,33
